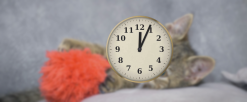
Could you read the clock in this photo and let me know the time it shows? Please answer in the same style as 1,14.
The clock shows 12,04
